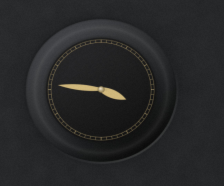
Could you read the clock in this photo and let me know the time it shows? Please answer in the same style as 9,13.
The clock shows 3,46
